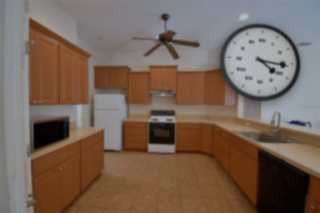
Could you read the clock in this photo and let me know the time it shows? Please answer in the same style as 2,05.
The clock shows 4,16
